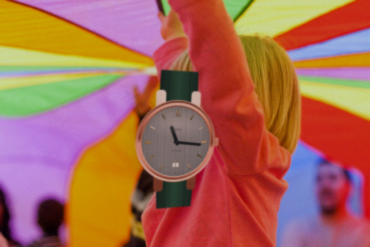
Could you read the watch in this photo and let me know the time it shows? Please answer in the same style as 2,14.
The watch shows 11,16
